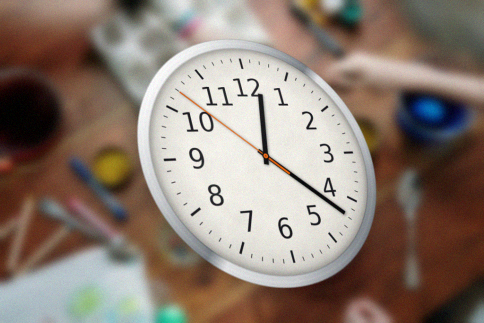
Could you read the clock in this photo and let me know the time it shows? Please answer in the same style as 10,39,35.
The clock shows 12,21,52
